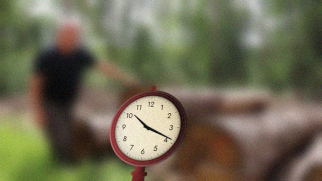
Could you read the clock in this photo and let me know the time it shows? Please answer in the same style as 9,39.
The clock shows 10,19
